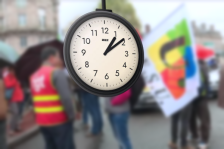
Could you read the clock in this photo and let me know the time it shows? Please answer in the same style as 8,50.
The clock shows 1,09
